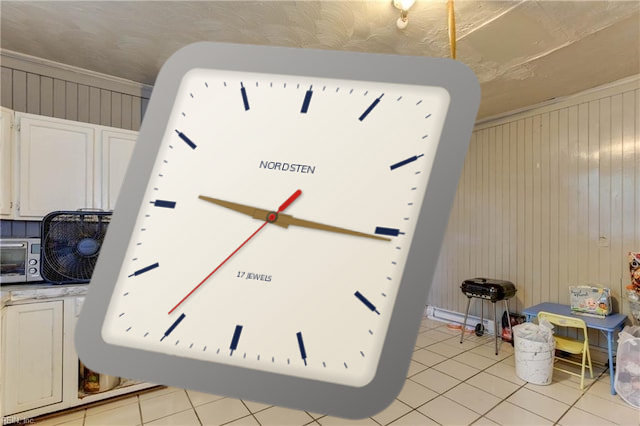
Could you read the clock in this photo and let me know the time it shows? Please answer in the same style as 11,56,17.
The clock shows 9,15,36
